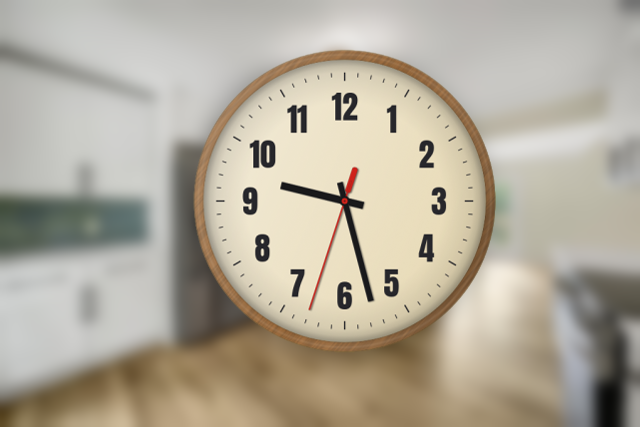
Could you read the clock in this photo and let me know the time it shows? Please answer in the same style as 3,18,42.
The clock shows 9,27,33
